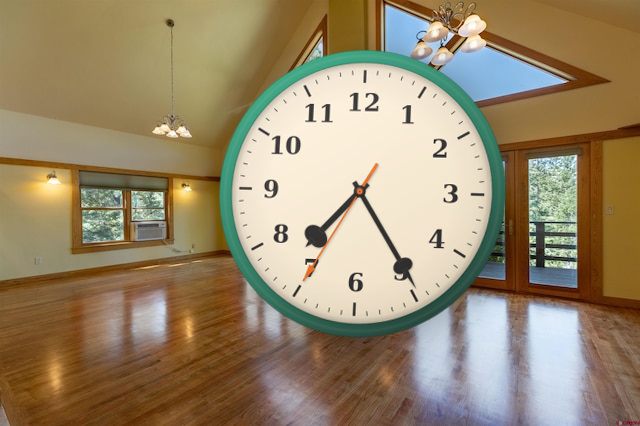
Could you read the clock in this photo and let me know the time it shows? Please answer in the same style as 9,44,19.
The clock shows 7,24,35
